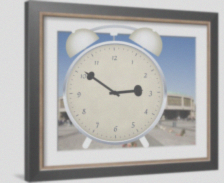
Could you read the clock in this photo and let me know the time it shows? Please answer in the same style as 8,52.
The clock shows 2,51
